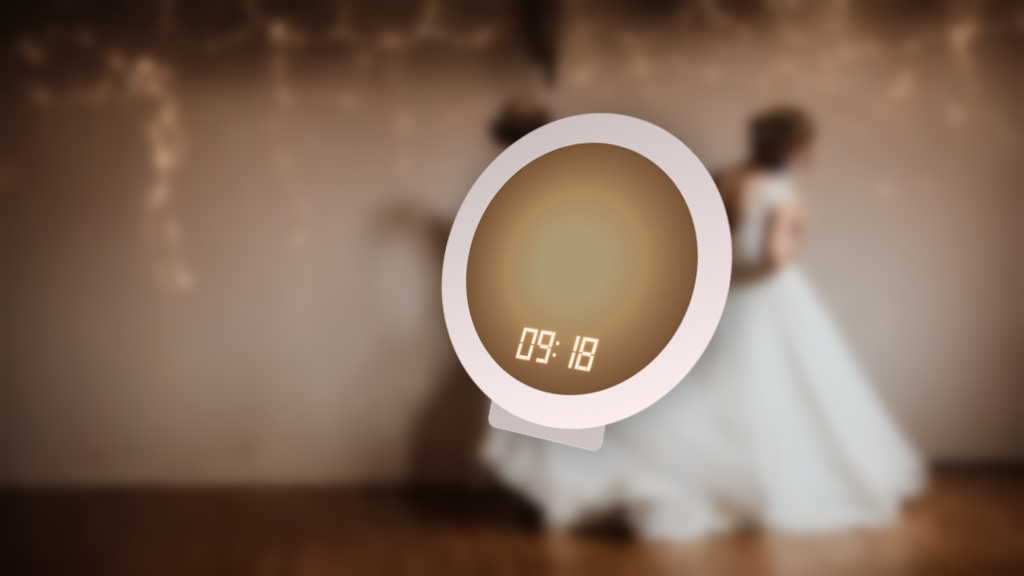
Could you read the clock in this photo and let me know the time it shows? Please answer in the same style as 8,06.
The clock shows 9,18
